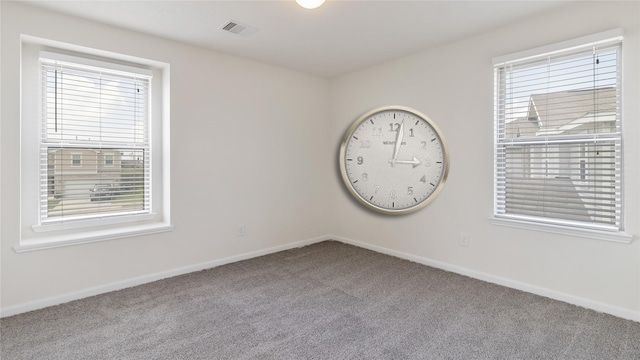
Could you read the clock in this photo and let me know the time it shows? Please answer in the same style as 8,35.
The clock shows 3,02
